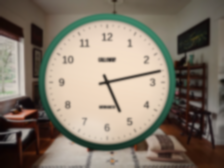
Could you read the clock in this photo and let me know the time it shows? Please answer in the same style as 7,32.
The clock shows 5,13
